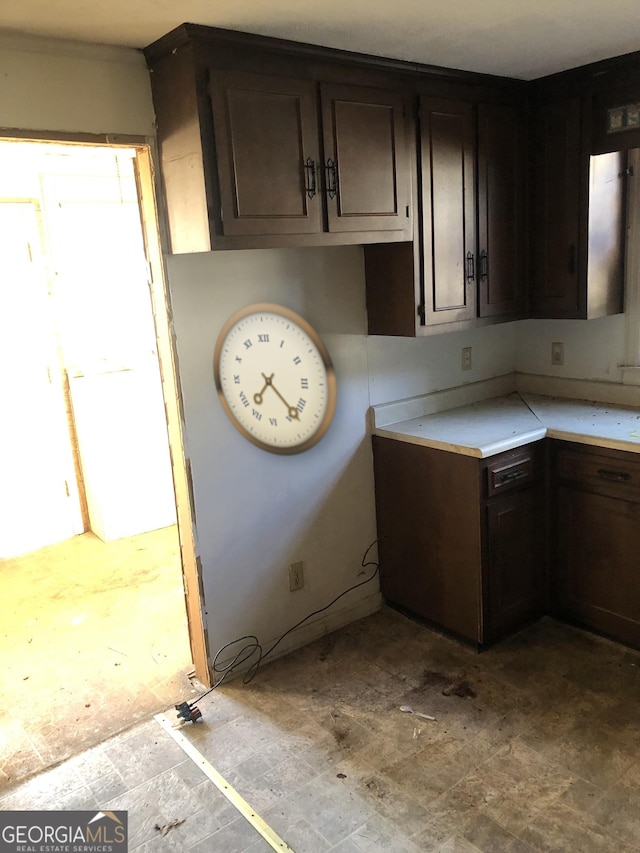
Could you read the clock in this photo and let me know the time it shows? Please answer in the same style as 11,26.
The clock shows 7,23
